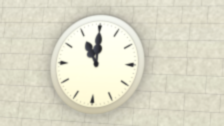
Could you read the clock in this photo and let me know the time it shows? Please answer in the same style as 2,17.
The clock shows 11,00
